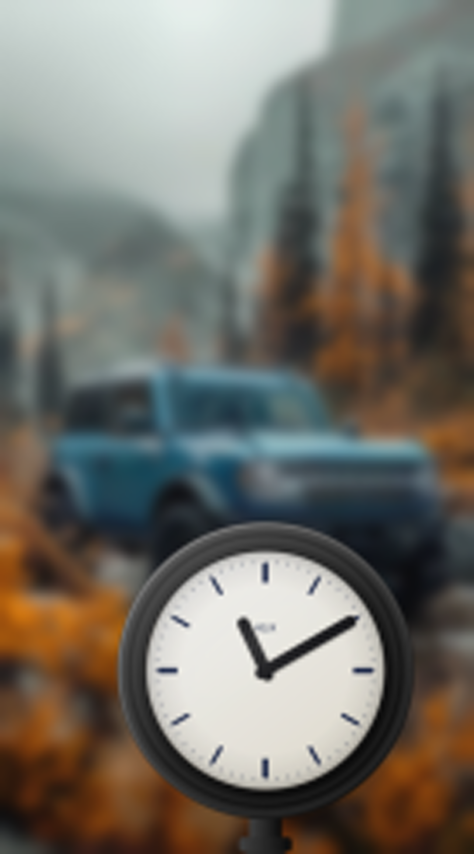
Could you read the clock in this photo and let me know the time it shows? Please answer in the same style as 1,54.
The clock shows 11,10
